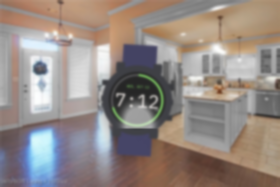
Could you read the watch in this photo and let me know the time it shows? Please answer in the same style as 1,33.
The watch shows 7,12
